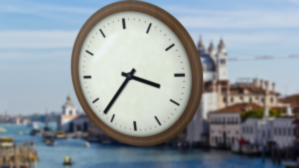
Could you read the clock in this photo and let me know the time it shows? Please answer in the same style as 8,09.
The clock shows 3,37
